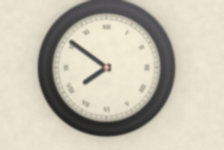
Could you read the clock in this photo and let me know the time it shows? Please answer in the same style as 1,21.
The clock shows 7,51
